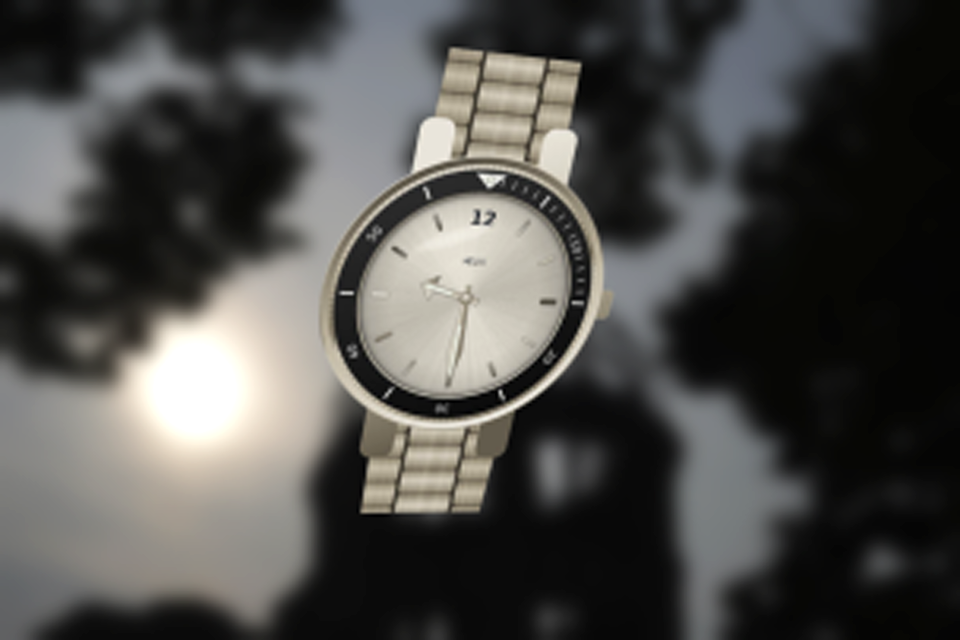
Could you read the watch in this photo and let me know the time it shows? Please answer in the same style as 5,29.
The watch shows 9,30
